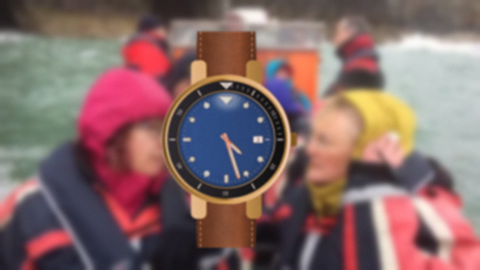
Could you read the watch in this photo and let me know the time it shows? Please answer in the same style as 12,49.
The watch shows 4,27
